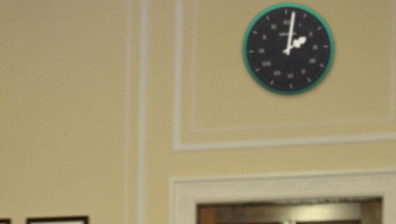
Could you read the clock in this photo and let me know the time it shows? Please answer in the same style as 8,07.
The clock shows 2,02
